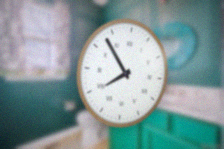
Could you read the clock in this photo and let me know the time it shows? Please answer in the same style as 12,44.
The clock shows 7,53
